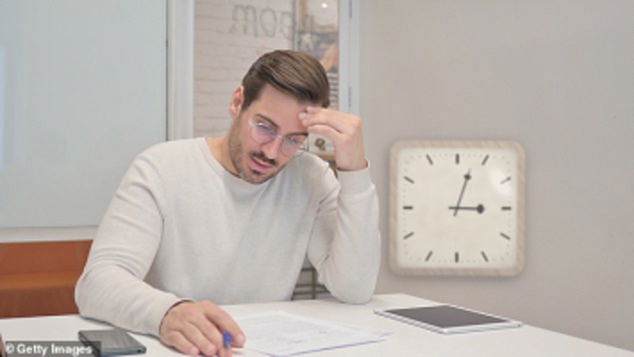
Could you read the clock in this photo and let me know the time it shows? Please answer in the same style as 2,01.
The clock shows 3,03
